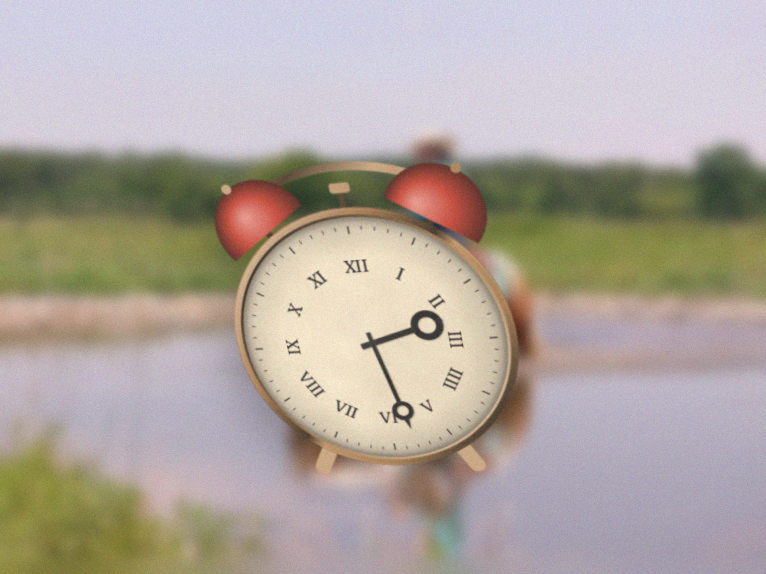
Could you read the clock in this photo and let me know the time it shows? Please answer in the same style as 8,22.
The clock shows 2,28
